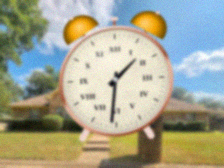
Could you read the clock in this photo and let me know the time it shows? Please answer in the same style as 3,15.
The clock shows 1,31
